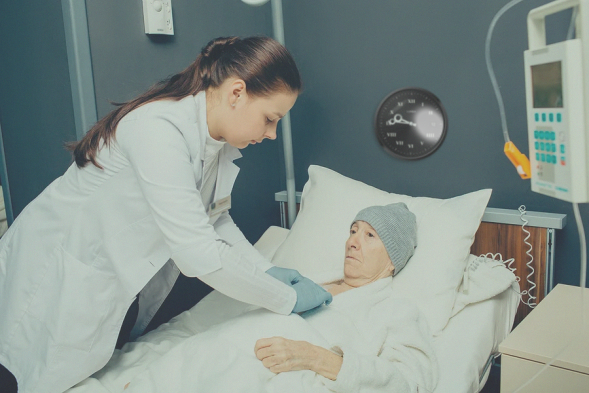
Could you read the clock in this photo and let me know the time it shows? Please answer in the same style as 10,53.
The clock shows 9,46
